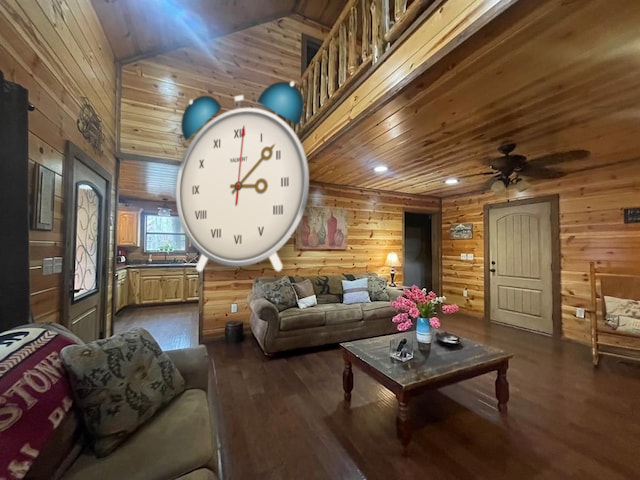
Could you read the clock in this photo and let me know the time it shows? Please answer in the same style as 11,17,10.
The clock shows 3,08,01
